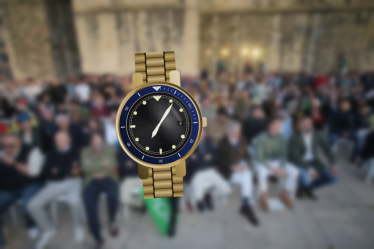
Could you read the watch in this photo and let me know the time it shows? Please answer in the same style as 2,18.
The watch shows 7,06
